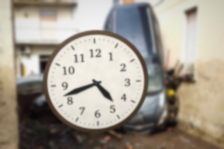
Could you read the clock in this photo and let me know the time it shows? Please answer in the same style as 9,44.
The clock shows 4,42
